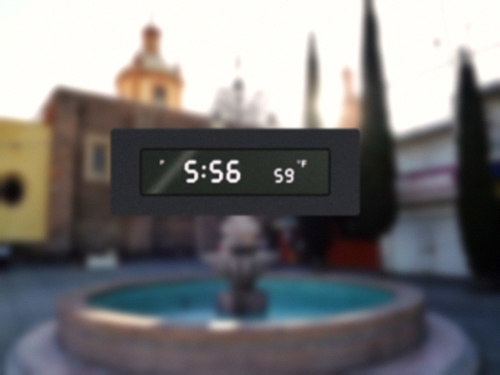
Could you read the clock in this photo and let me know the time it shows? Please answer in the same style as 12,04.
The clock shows 5,56
